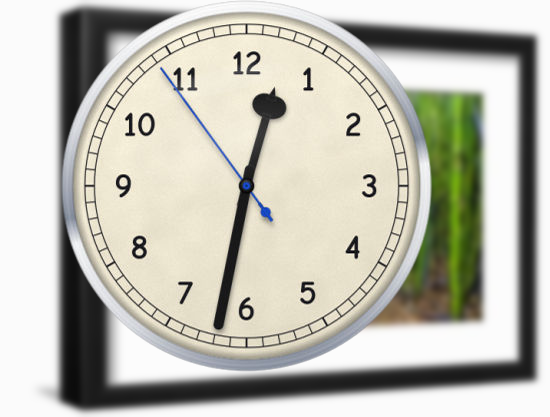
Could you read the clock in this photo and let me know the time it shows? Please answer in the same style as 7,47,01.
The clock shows 12,31,54
